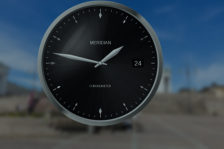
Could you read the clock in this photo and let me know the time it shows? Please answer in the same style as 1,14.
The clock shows 1,47
